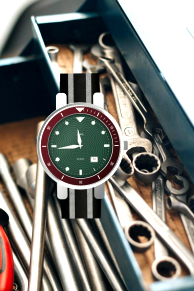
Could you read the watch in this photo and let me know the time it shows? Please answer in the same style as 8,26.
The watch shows 11,44
